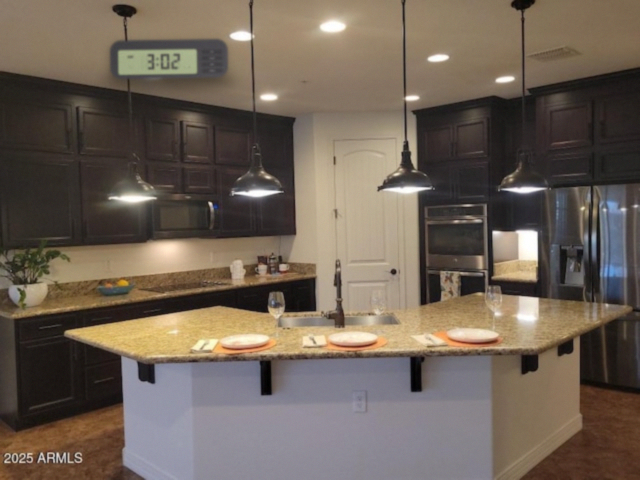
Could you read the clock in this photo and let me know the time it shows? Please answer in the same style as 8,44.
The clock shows 3,02
